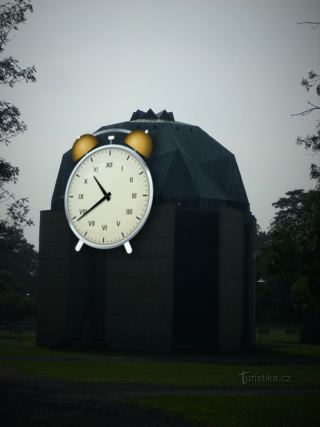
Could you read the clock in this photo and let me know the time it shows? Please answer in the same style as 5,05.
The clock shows 10,39
